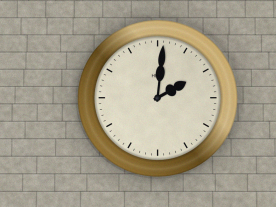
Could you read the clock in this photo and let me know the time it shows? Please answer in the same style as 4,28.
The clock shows 2,01
